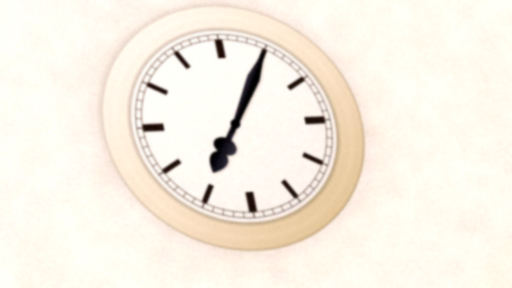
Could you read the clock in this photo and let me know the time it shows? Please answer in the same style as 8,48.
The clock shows 7,05
